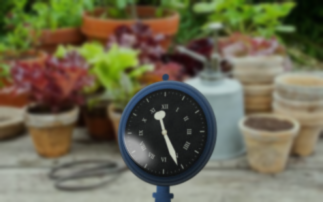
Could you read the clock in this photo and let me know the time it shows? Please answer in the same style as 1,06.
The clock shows 11,26
